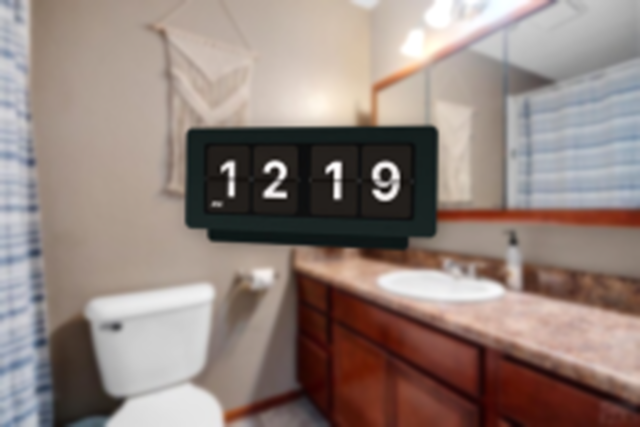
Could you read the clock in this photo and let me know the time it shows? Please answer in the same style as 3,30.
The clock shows 12,19
